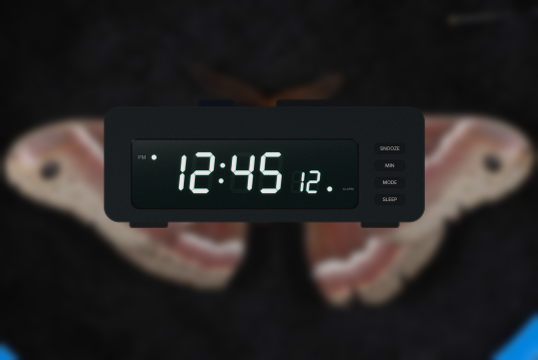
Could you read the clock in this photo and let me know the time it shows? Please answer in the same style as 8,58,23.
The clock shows 12,45,12
